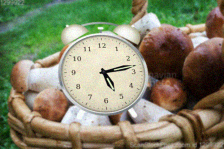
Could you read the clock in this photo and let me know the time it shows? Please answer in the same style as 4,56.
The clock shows 5,13
